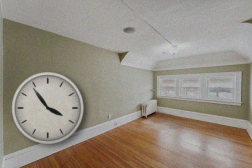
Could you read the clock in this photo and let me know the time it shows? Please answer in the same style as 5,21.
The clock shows 3,54
